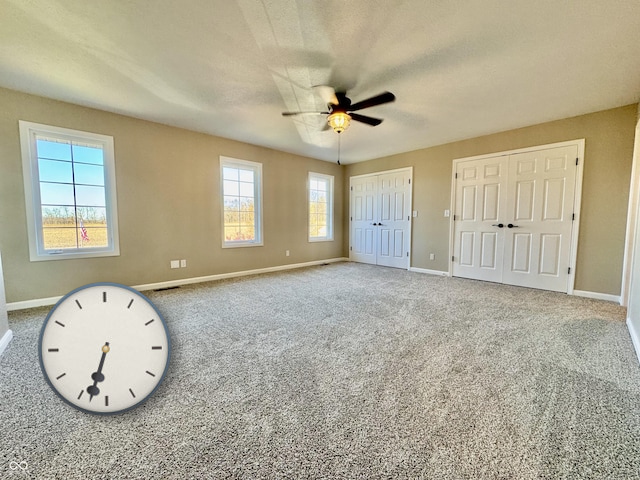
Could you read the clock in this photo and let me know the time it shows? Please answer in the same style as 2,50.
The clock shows 6,33
